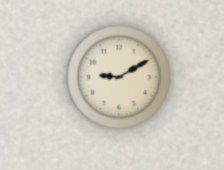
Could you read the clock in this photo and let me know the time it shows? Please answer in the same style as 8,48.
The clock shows 9,10
